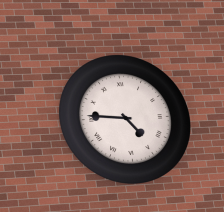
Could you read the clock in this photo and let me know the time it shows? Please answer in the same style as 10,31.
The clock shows 4,46
